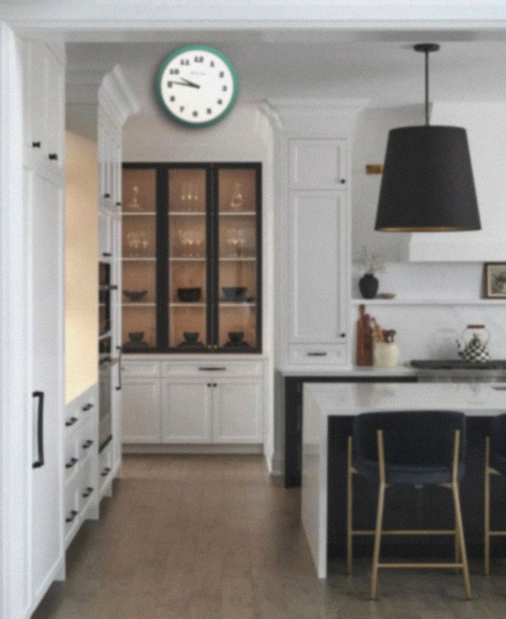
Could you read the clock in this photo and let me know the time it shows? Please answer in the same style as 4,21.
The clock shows 9,46
